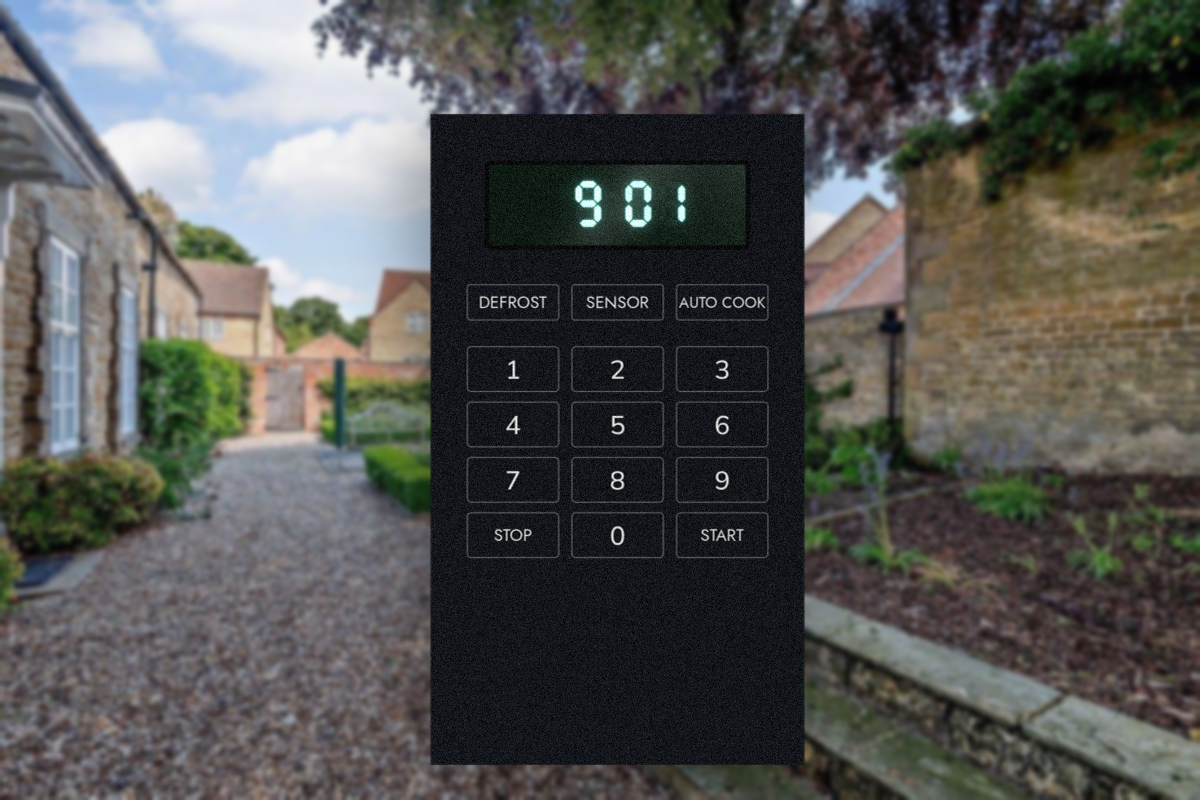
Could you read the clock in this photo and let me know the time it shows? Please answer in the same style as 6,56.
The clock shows 9,01
